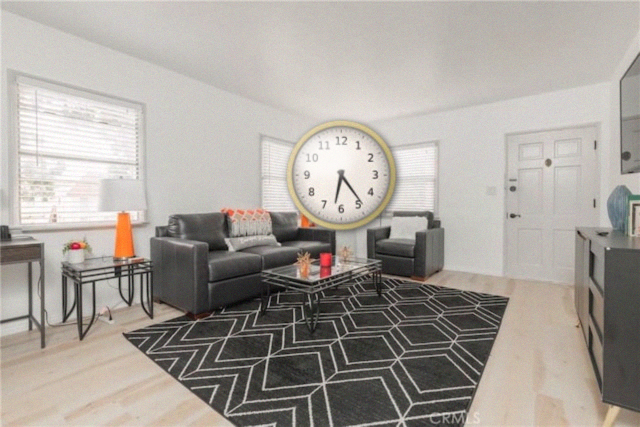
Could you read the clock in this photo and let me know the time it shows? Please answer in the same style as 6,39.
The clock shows 6,24
